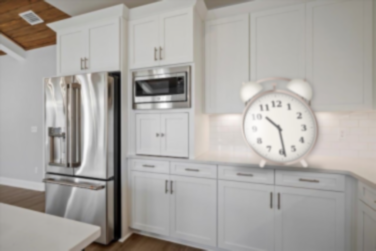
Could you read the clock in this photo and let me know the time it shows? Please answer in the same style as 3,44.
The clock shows 10,29
